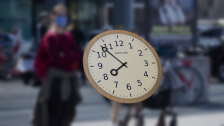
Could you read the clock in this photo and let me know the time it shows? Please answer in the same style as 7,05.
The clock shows 7,53
